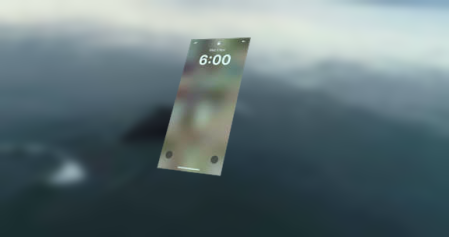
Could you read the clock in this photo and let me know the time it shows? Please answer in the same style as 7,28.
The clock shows 6,00
